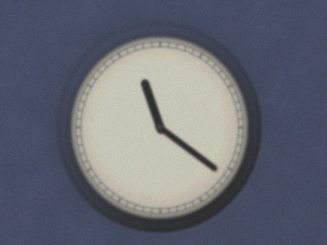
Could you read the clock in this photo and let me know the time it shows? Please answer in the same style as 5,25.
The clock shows 11,21
